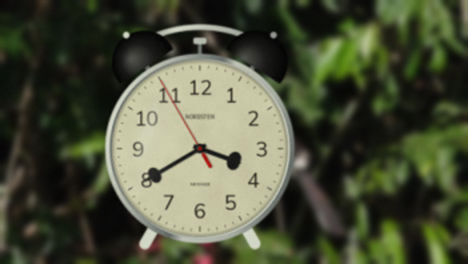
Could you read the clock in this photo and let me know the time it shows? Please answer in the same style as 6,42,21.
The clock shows 3,39,55
